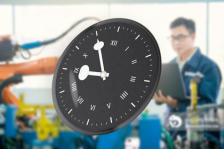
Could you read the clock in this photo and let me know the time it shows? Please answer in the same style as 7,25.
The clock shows 8,55
